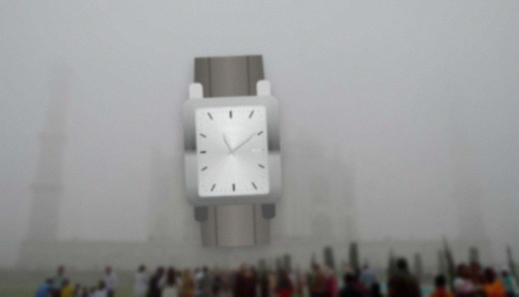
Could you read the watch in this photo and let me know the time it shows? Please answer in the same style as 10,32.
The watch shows 11,09
